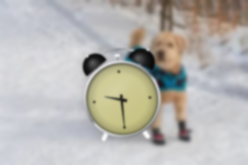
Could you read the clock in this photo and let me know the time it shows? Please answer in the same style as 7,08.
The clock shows 9,30
